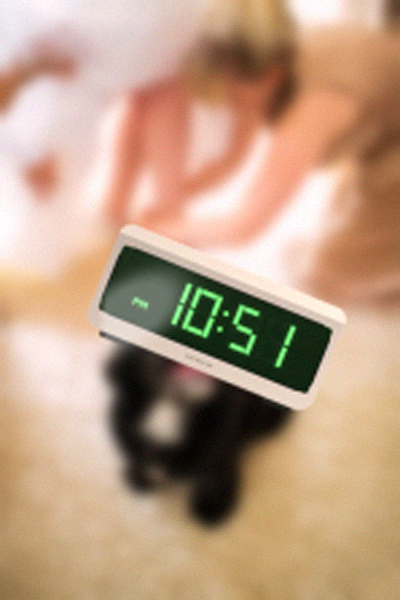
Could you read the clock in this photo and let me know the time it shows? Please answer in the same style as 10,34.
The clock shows 10,51
